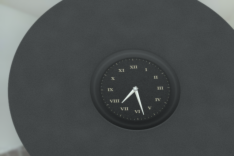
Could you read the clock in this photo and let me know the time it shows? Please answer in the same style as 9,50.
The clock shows 7,28
